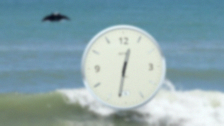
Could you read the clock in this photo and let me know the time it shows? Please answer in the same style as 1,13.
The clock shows 12,32
